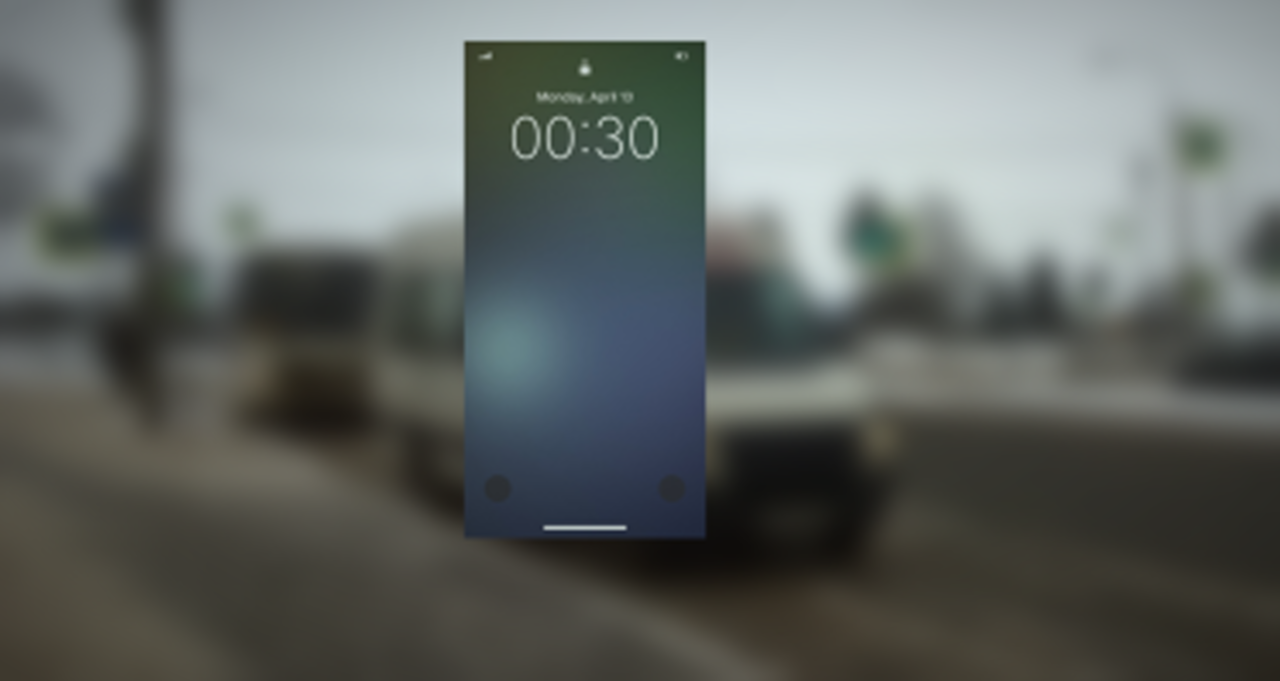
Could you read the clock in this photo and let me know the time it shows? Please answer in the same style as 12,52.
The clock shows 0,30
